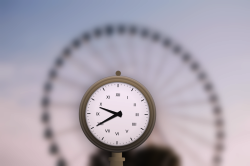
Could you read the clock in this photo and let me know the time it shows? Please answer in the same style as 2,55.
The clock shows 9,40
